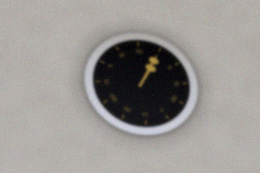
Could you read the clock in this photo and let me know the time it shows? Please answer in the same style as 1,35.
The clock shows 1,05
